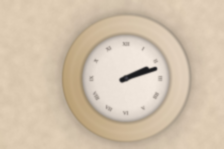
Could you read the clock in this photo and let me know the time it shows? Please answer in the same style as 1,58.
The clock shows 2,12
